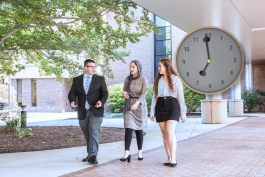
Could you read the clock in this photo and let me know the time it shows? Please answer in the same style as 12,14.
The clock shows 6,59
